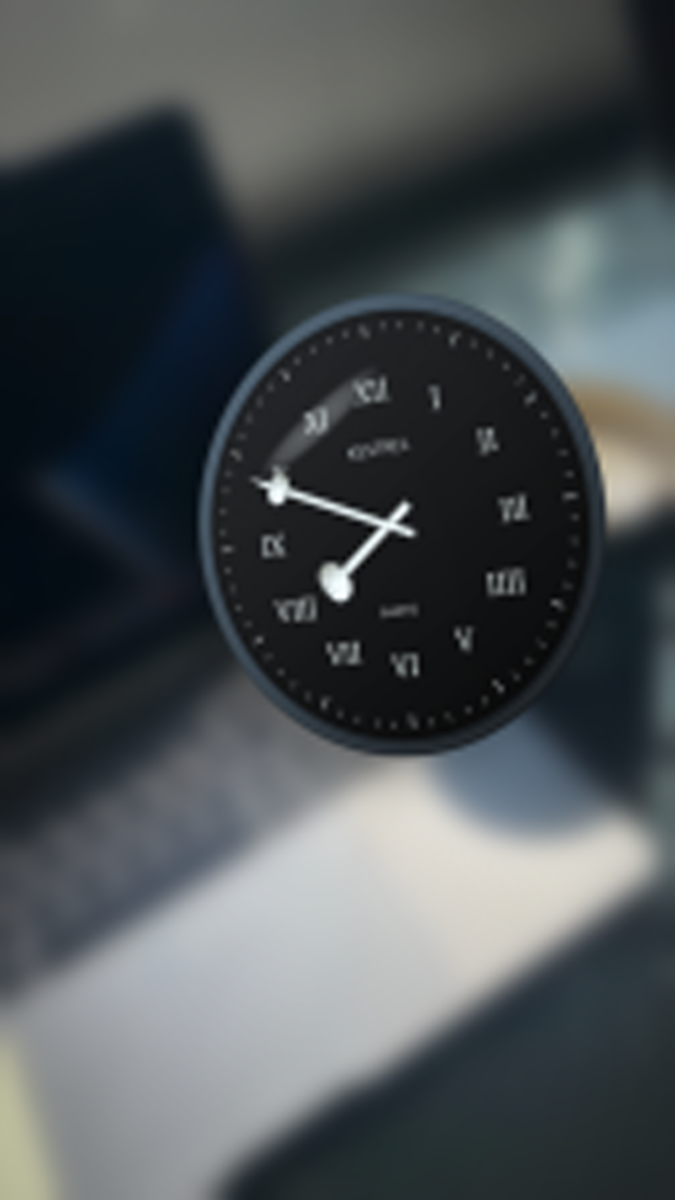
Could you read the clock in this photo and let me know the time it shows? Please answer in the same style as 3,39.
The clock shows 7,49
